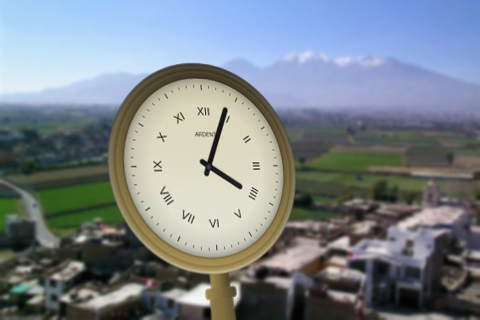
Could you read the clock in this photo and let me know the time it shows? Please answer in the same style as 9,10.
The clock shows 4,04
